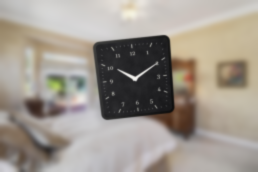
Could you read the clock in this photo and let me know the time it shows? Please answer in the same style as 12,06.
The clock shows 10,10
